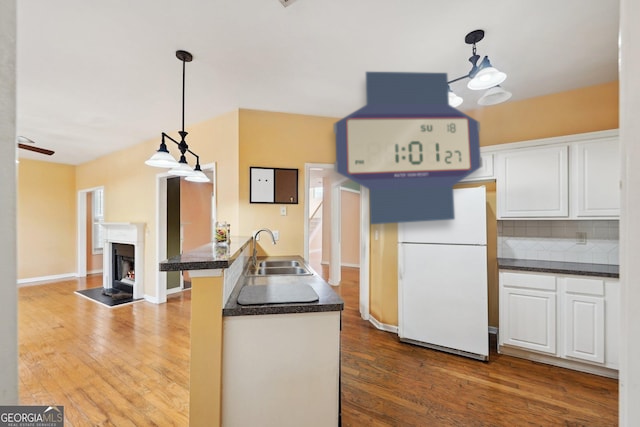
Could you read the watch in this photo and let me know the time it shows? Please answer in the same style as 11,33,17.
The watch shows 1,01,27
